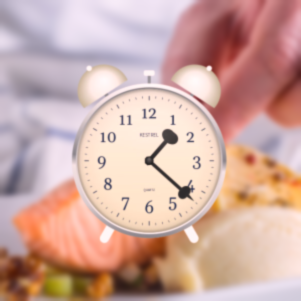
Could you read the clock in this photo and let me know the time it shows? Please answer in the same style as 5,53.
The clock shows 1,22
